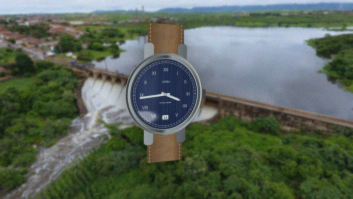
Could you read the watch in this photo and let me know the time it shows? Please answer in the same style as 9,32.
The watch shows 3,44
